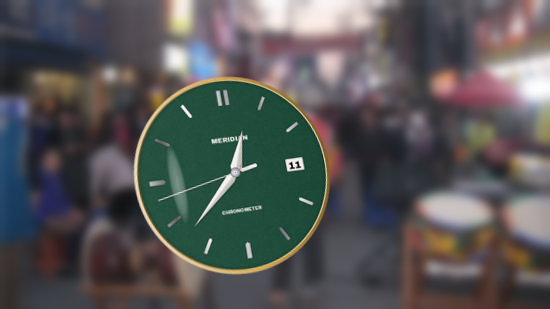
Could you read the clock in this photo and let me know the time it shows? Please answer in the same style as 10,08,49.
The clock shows 12,37,43
